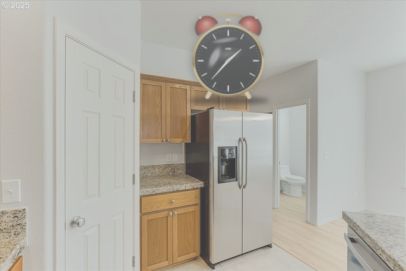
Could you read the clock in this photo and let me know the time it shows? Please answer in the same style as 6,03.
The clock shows 1,37
